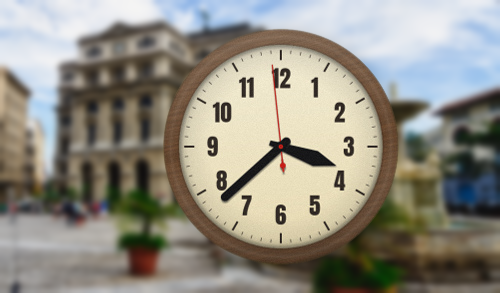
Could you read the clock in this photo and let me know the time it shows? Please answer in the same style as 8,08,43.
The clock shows 3,37,59
